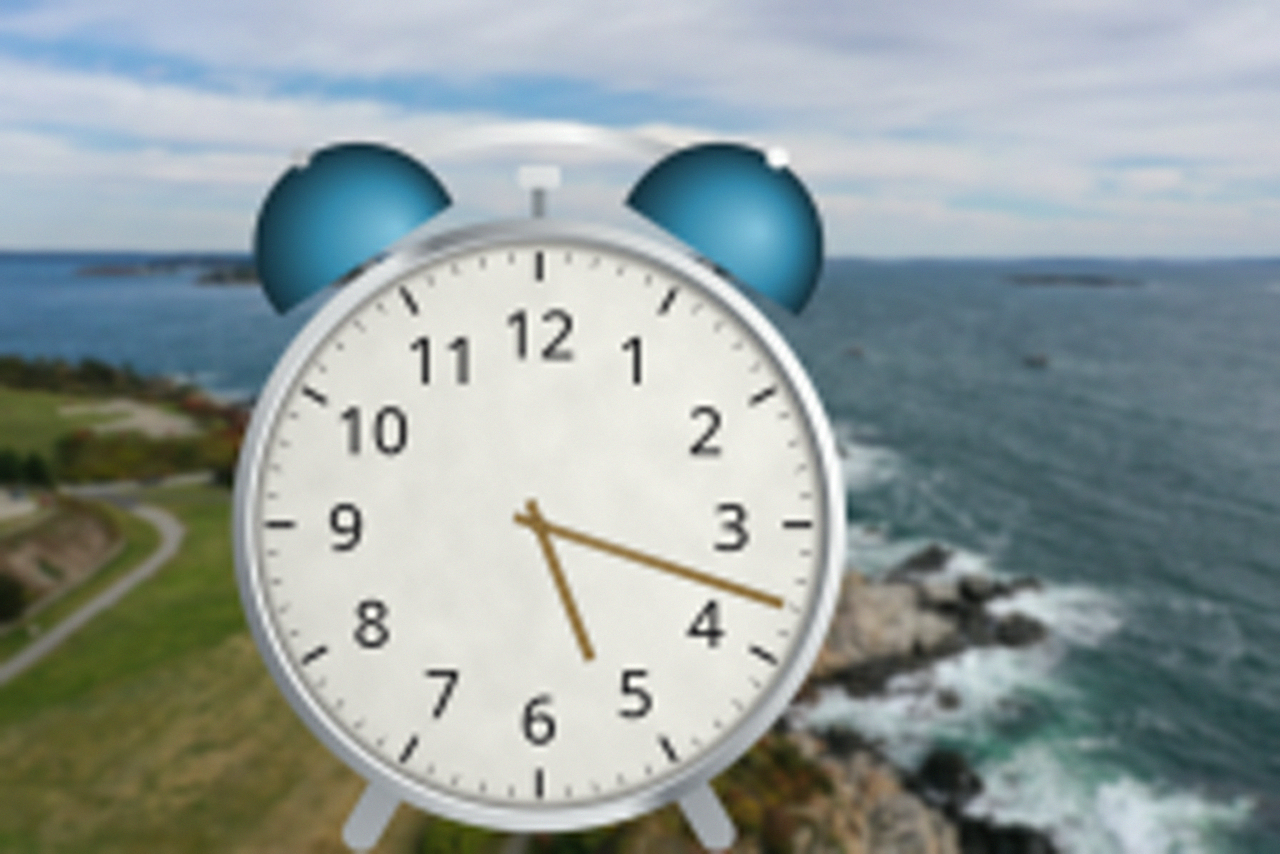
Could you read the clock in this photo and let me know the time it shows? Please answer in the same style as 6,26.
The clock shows 5,18
